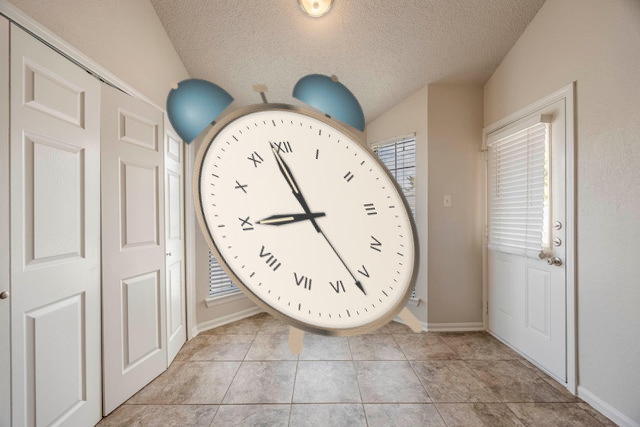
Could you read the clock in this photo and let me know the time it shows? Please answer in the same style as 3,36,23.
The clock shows 8,58,27
